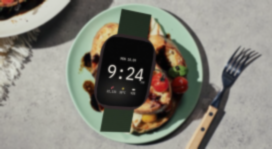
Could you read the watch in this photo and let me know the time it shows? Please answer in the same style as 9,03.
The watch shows 9,24
